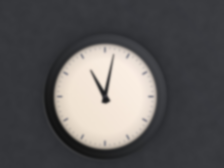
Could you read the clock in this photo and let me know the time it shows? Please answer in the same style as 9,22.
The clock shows 11,02
